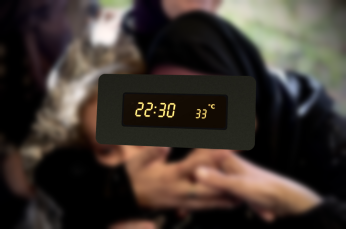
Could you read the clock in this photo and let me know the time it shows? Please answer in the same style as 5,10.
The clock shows 22,30
